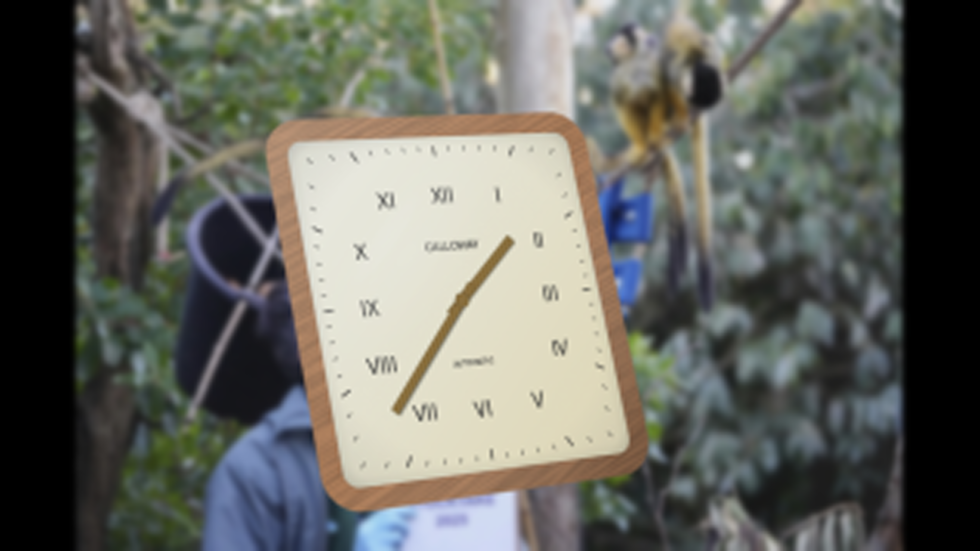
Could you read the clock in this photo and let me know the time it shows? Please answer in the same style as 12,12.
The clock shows 1,37
